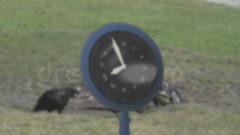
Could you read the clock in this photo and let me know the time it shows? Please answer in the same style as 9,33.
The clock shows 7,56
